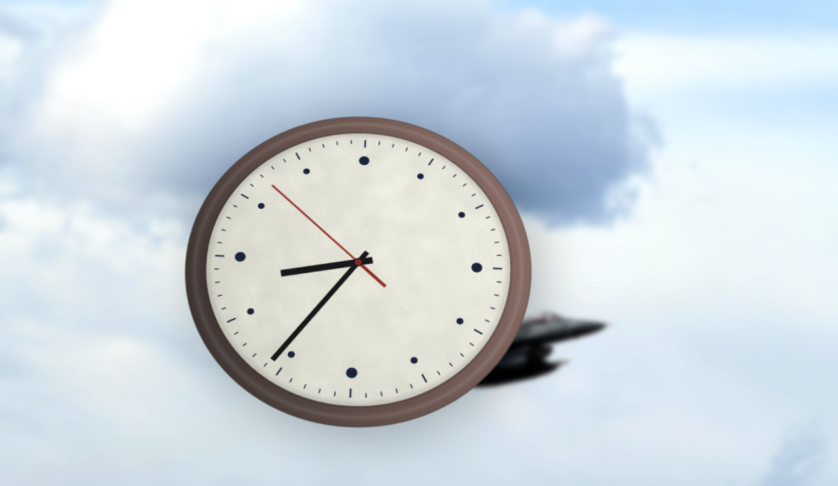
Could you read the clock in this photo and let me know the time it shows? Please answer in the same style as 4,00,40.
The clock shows 8,35,52
